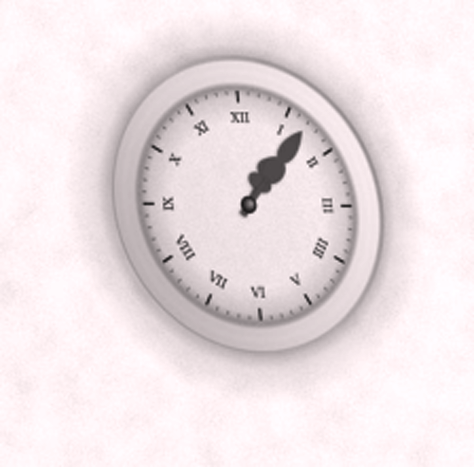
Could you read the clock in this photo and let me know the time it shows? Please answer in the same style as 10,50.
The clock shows 1,07
